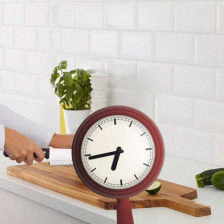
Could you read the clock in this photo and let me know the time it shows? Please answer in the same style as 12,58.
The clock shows 6,44
